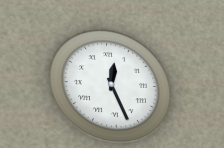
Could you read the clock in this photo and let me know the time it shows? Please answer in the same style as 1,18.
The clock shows 12,27
